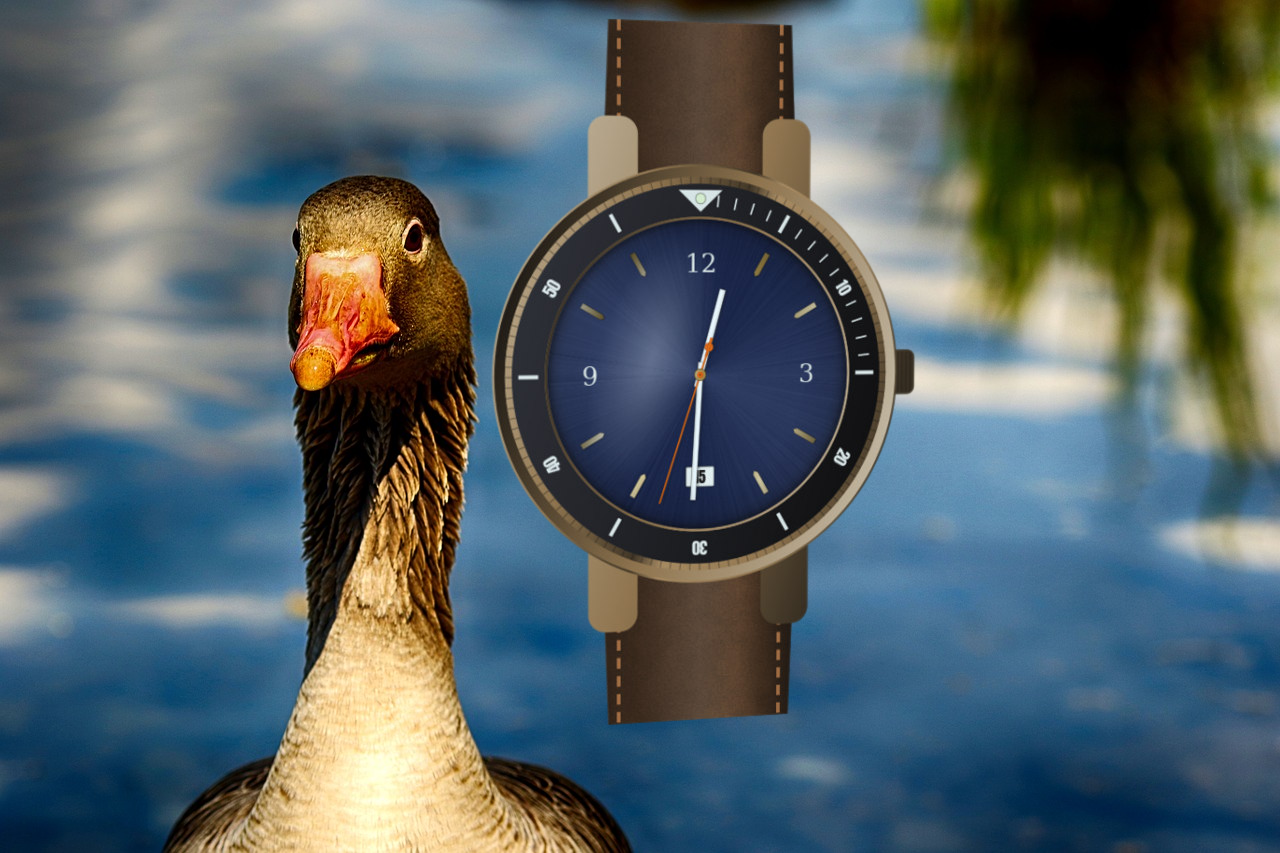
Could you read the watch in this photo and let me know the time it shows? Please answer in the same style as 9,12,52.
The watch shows 12,30,33
